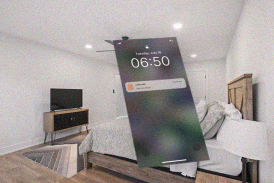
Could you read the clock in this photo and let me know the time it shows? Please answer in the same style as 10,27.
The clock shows 6,50
